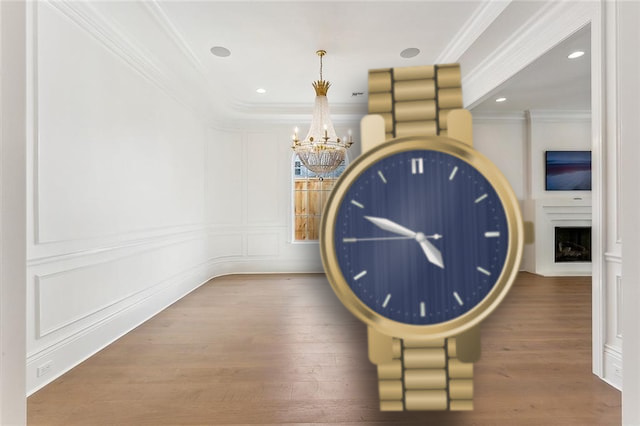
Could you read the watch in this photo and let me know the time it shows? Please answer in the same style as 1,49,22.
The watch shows 4,48,45
